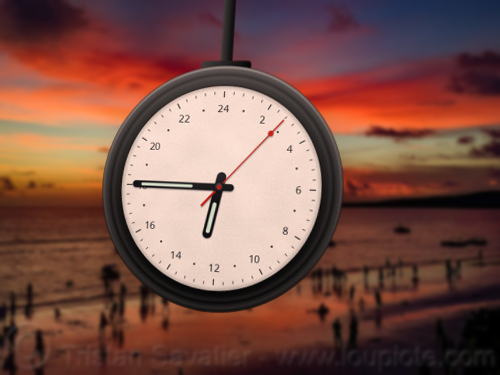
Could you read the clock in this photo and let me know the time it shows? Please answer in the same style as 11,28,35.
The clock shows 12,45,07
